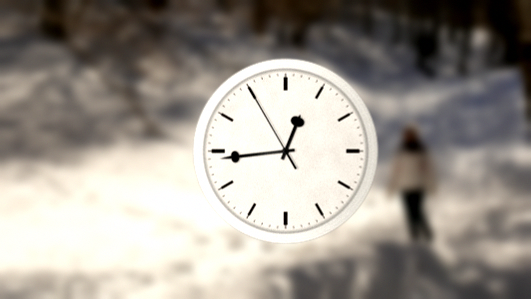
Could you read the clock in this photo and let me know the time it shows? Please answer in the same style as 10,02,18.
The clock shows 12,43,55
